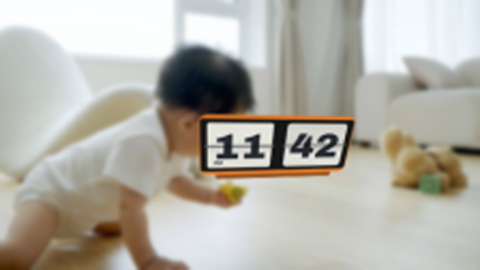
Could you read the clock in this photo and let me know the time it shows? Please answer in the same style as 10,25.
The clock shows 11,42
